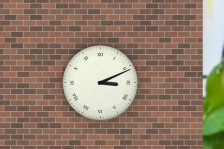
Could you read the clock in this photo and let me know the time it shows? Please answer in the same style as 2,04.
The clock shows 3,11
